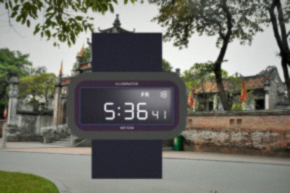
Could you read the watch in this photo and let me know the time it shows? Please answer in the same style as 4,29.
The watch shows 5,36
